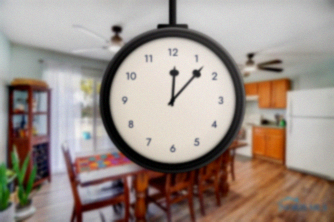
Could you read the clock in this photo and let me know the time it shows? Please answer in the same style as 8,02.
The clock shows 12,07
